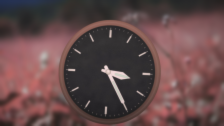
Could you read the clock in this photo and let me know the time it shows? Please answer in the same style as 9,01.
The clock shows 3,25
